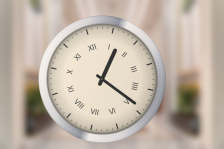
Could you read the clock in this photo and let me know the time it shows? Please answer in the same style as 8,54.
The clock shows 1,24
